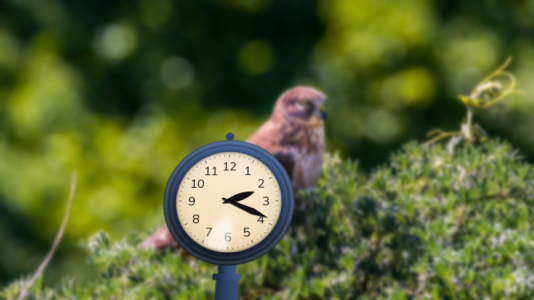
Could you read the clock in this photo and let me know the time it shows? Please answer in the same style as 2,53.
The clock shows 2,19
